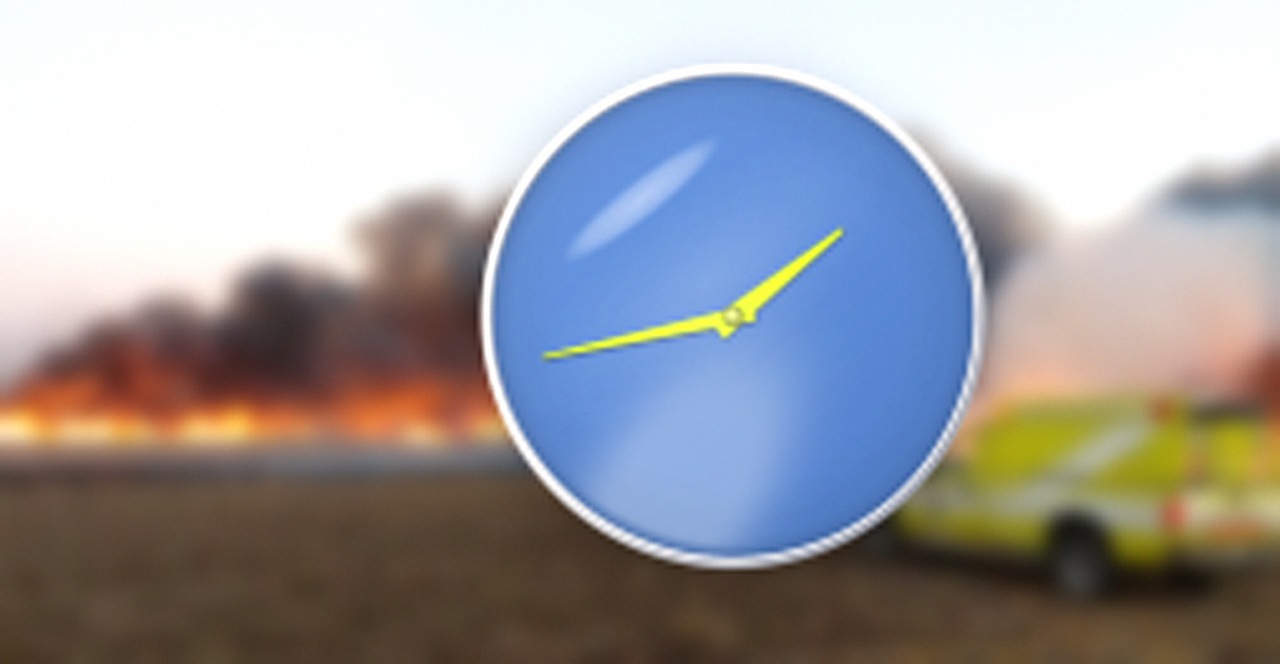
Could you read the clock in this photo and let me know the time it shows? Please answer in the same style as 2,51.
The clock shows 1,43
